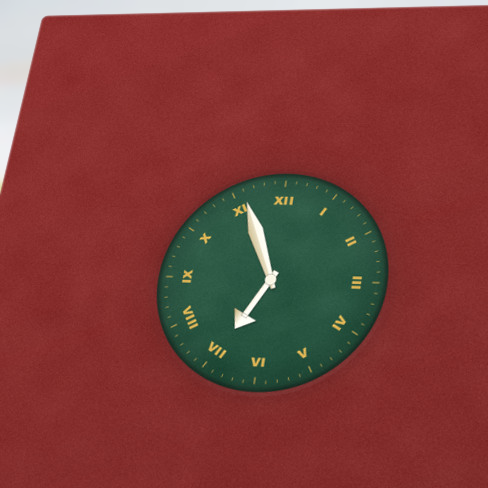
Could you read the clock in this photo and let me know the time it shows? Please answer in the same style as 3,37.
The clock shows 6,56
